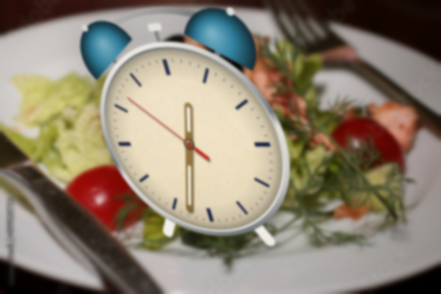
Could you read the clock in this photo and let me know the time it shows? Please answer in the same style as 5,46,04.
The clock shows 12,32,52
